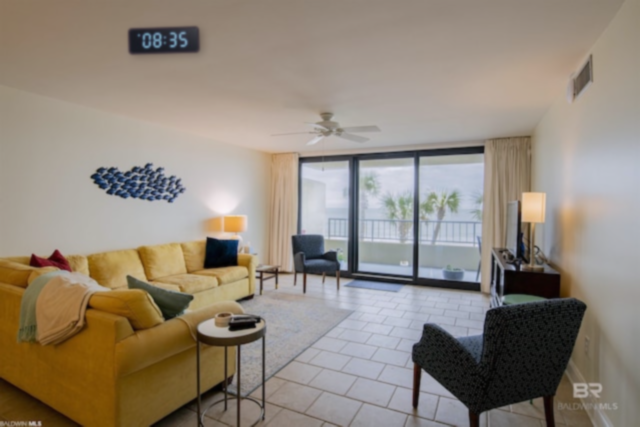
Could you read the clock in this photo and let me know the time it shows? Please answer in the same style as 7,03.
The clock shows 8,35
